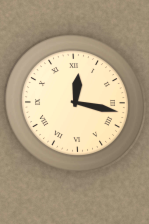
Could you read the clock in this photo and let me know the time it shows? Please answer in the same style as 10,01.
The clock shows 12,17
